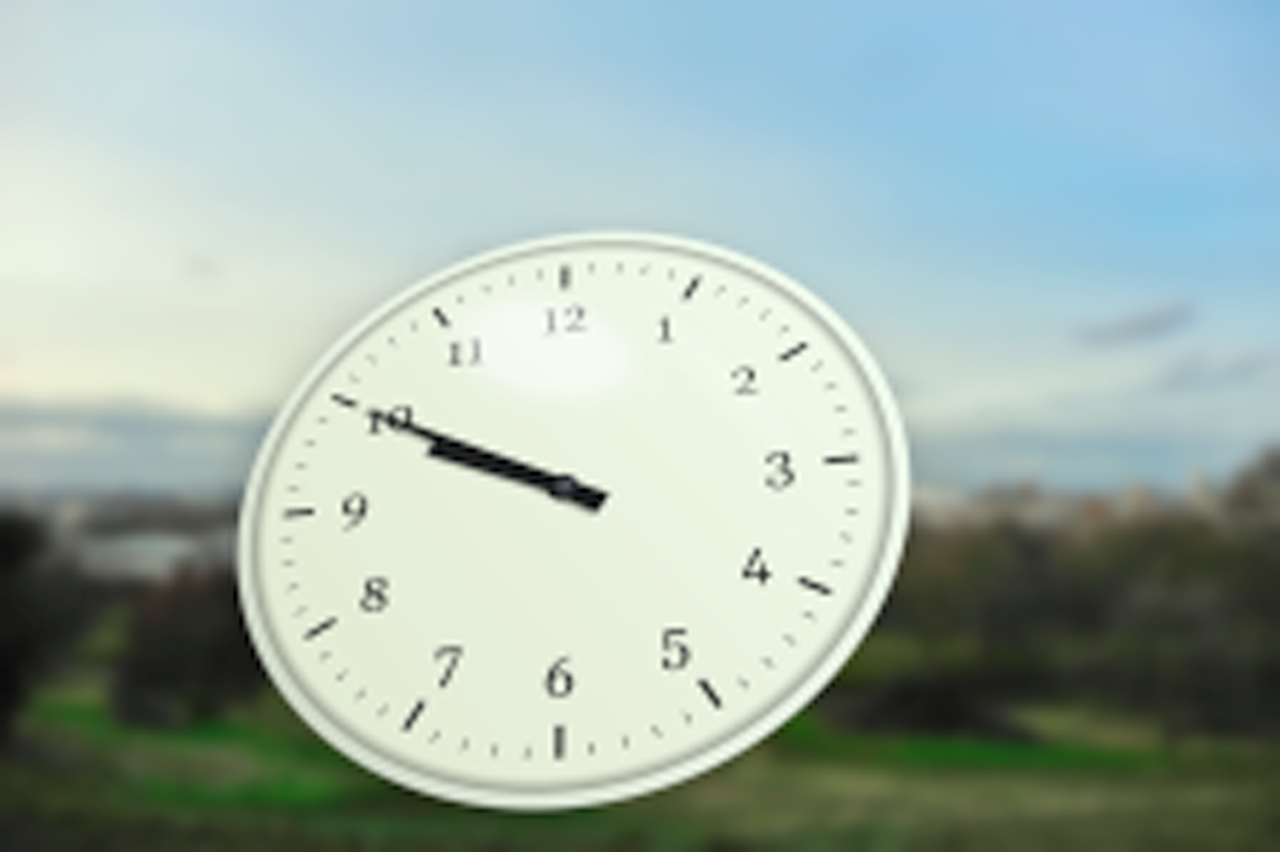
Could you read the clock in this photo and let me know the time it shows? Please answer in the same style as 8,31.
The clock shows 9,50
